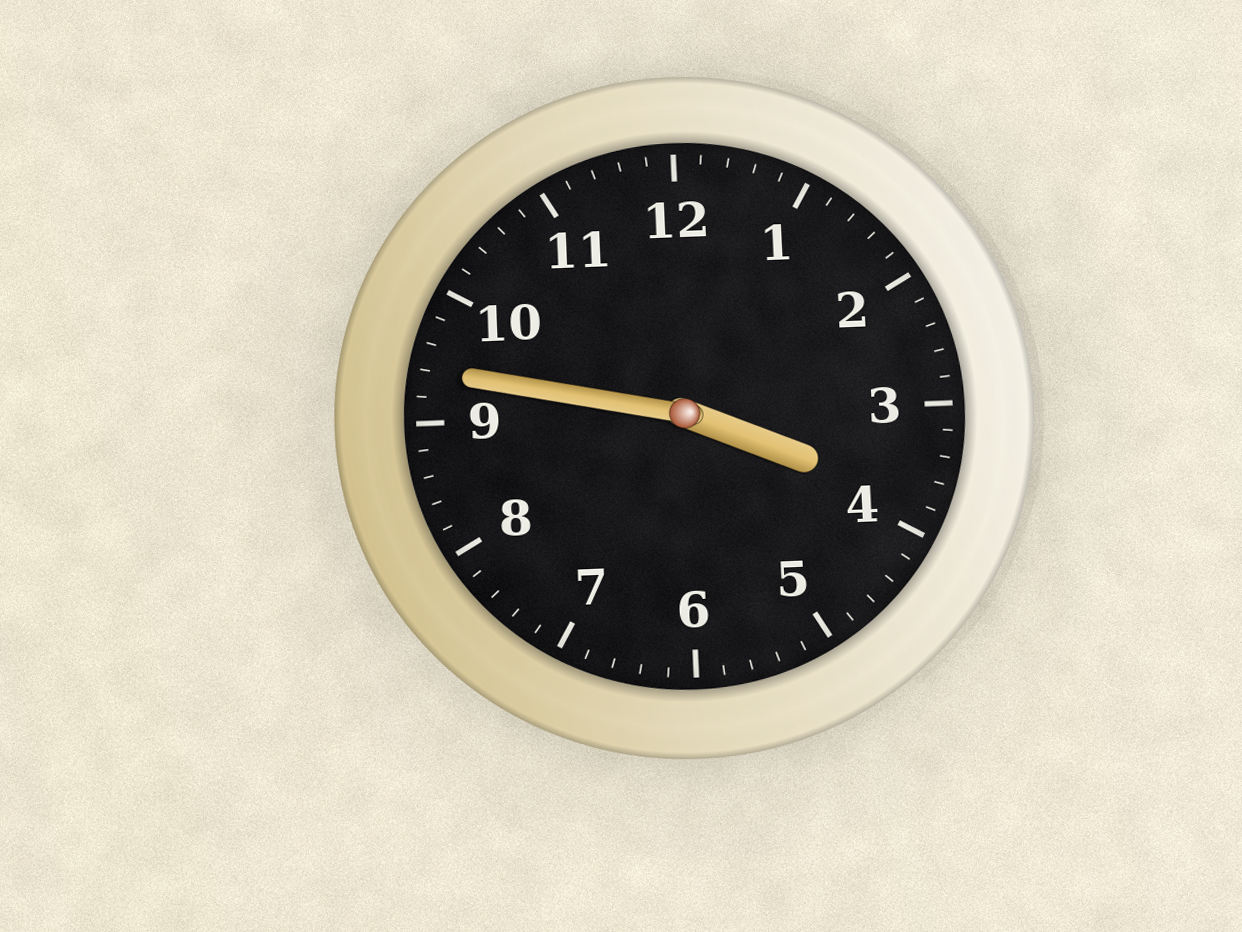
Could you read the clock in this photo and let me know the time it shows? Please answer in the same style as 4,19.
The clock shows 3,47
